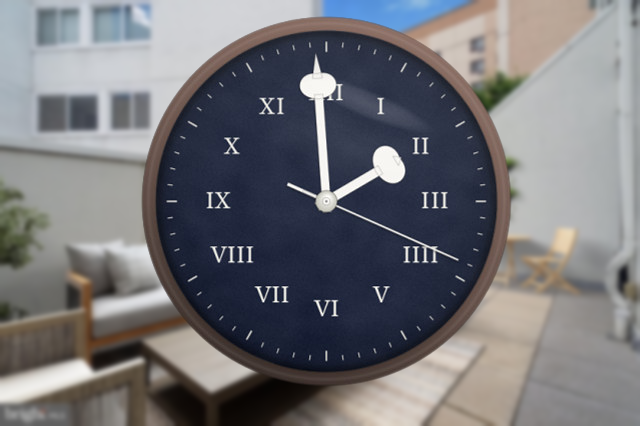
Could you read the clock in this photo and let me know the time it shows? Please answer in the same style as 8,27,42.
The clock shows 1,59,19
